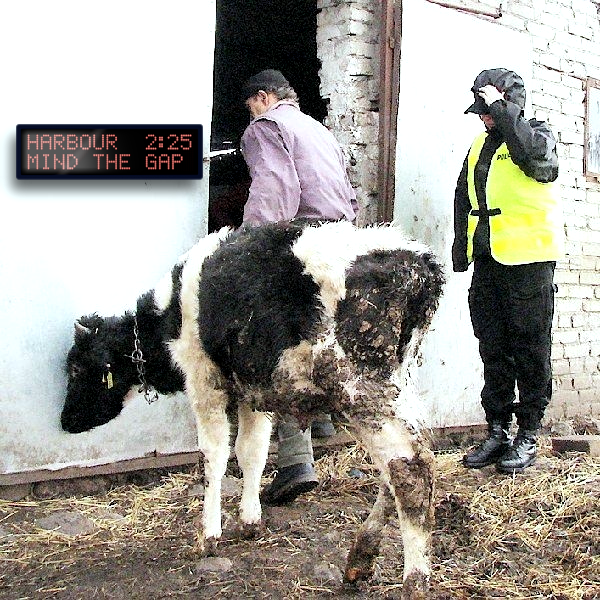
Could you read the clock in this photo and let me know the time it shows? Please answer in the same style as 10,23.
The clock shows 2,25
